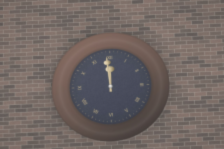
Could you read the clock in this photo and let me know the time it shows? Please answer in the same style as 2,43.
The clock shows 11,59
